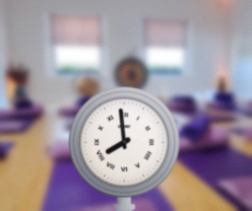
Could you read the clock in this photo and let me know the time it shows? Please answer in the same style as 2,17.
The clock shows 7,59
